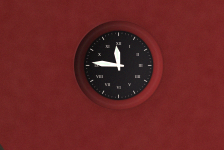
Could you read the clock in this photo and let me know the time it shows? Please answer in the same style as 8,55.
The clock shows 11,46
